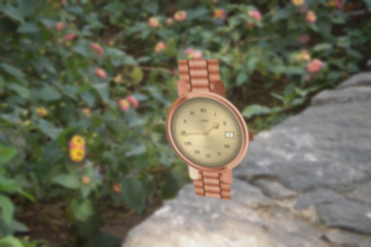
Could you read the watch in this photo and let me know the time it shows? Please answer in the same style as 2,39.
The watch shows 1,44
